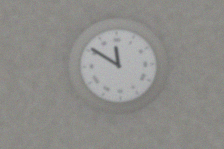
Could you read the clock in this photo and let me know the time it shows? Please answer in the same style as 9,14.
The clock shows 11,51
